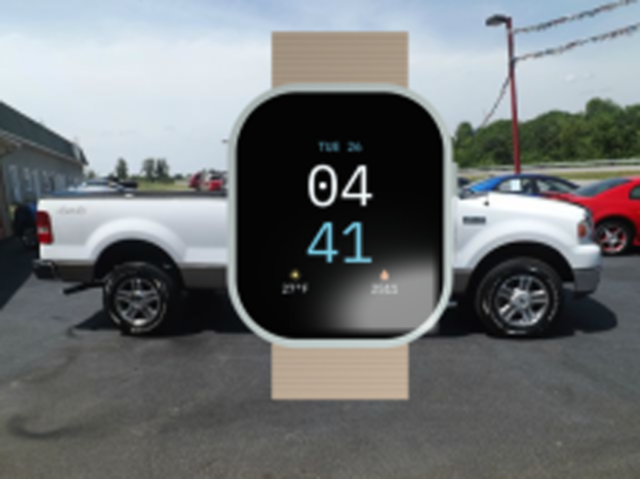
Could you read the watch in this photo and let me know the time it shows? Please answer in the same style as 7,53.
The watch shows 4,41
